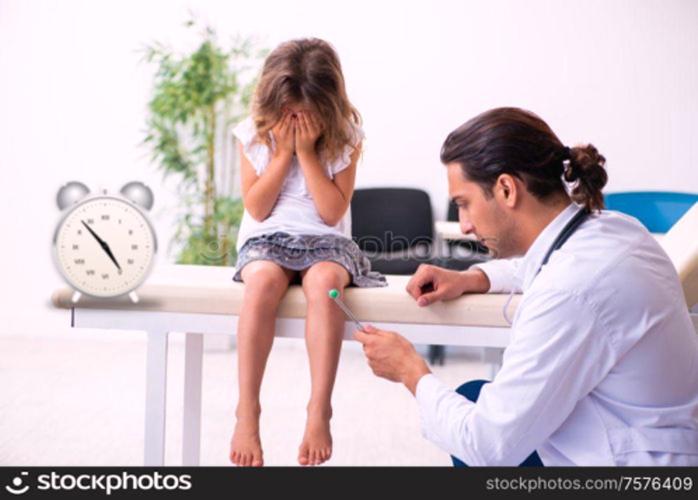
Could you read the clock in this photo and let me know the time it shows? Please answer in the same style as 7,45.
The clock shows 4,53
